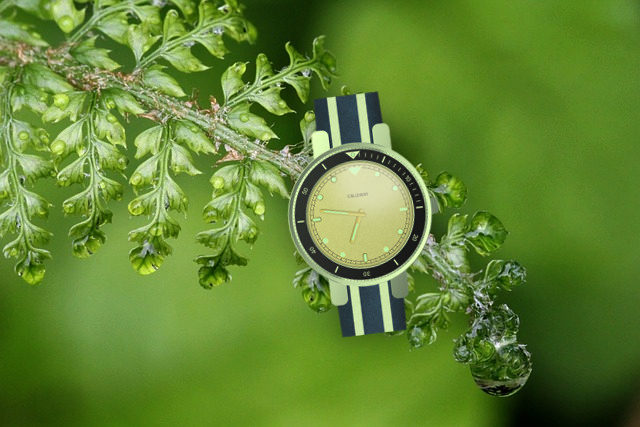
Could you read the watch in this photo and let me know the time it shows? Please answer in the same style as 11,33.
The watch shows 6,47
